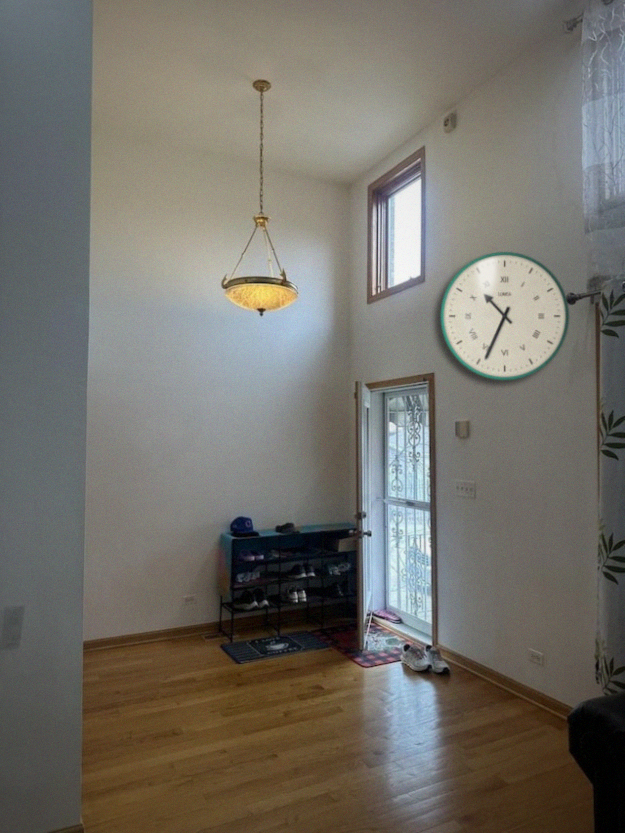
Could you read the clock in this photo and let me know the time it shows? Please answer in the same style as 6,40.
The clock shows 10,34
